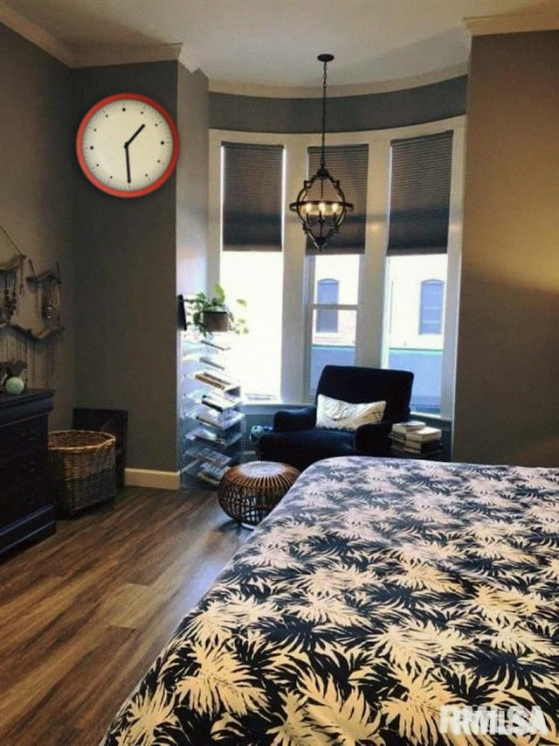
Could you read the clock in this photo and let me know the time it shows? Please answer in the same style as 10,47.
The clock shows 1,30
